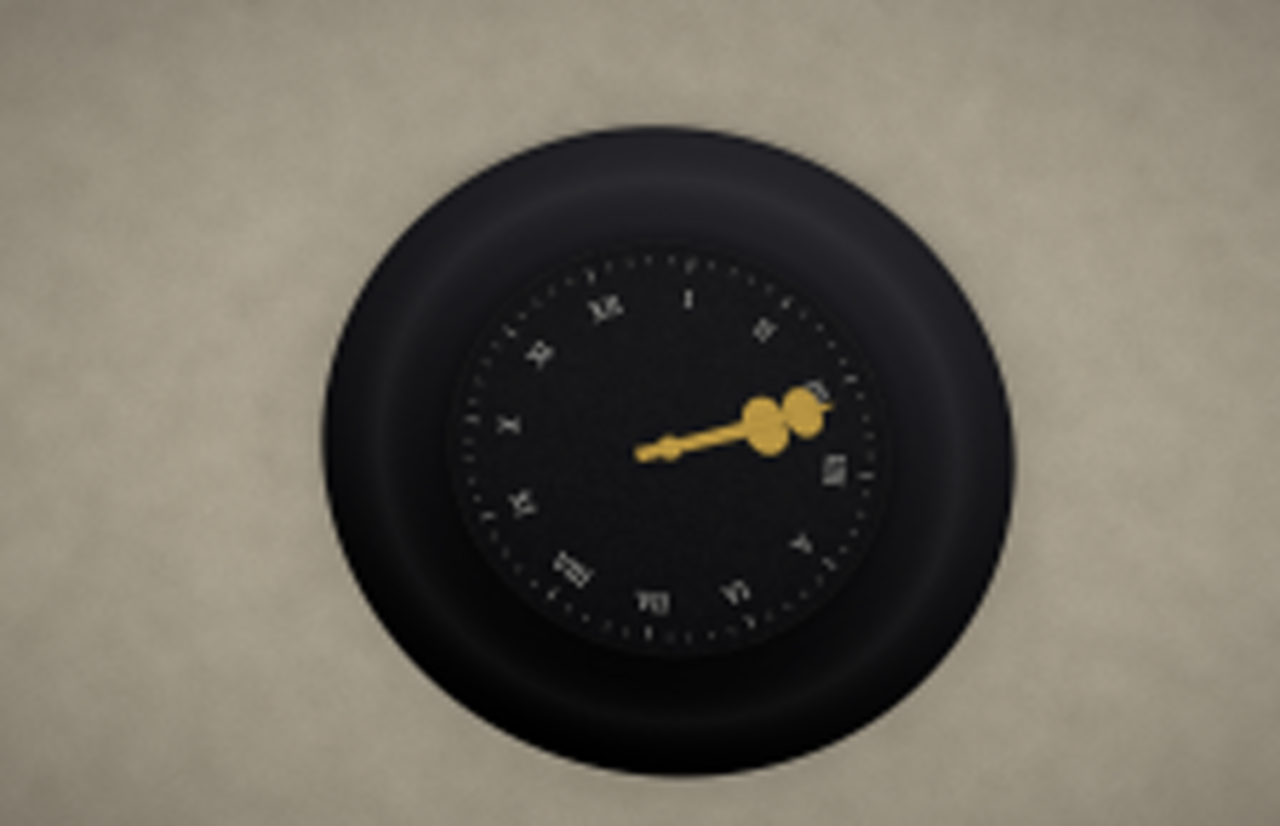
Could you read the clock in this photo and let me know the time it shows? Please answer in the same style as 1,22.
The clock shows 3,16
